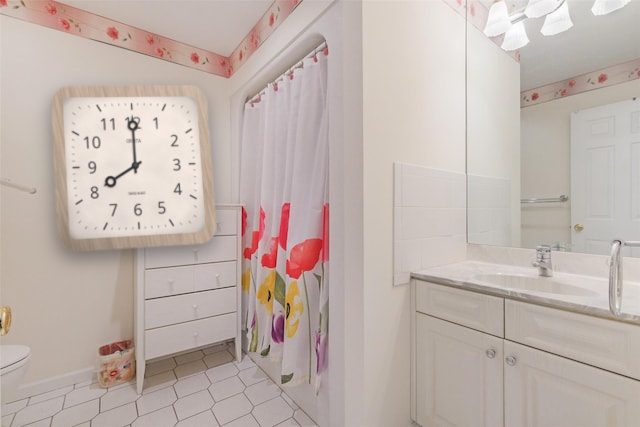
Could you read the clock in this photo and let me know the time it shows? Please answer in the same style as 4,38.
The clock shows 8,00
